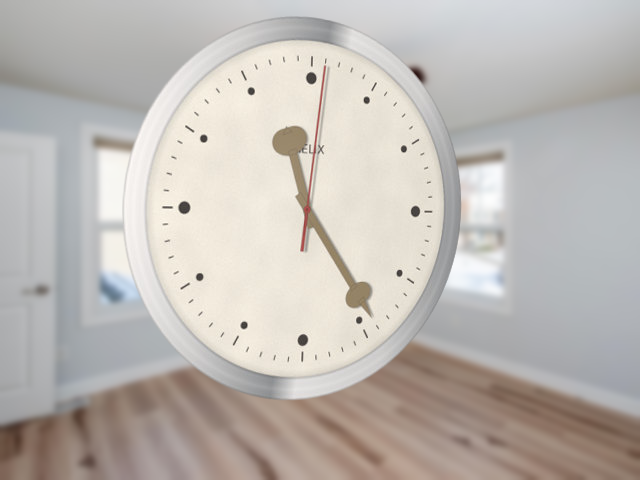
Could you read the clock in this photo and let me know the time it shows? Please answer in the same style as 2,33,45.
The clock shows 11,24,01
